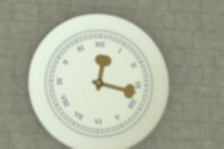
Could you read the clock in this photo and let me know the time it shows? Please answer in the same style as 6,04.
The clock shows 12,17
